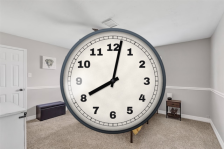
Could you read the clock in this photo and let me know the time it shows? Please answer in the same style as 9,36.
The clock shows 8,02
